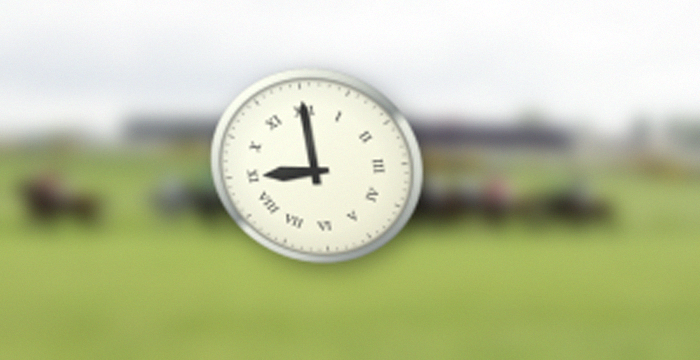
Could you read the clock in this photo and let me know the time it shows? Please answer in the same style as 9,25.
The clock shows 9,00
